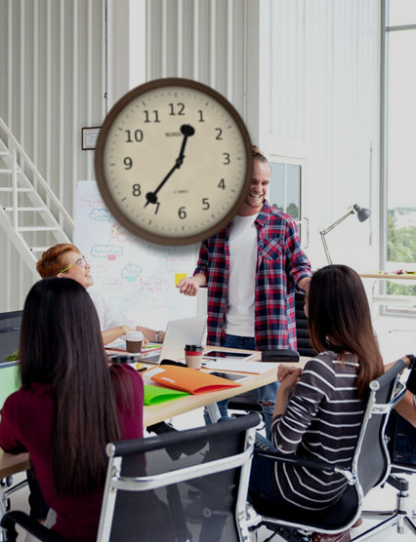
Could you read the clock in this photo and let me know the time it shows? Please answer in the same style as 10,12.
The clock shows 12,37
